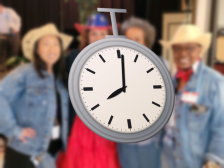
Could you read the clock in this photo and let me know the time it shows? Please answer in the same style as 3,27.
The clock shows 8,01
